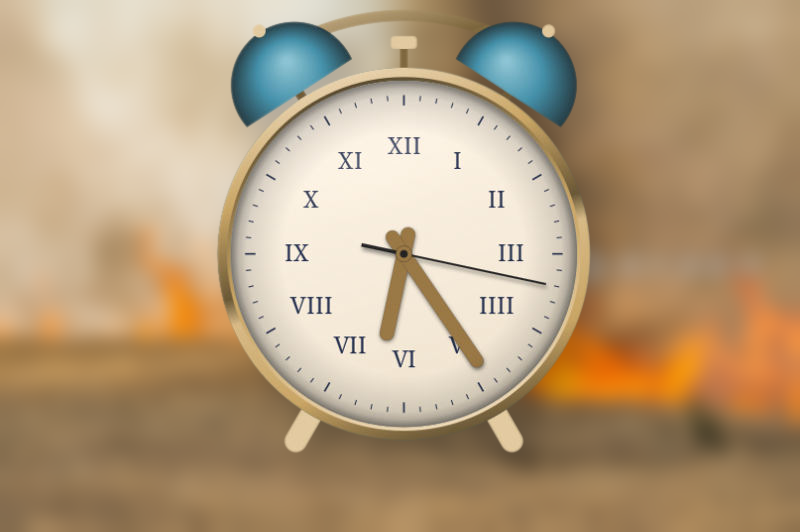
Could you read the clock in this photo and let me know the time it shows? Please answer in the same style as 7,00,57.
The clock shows 6,24,17
